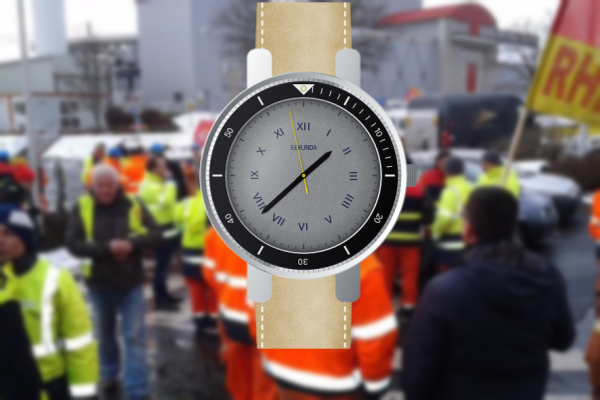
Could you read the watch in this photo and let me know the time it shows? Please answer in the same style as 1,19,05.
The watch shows 1,37,58
